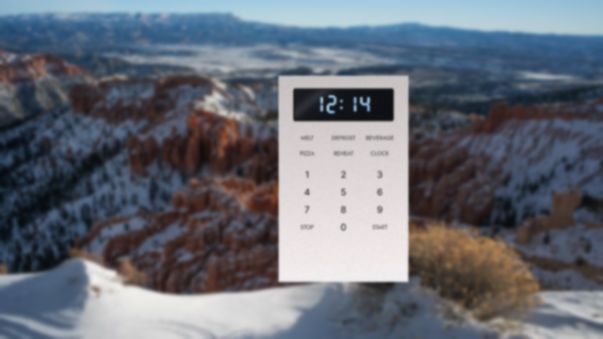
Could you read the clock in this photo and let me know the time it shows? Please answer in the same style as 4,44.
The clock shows 12,14
